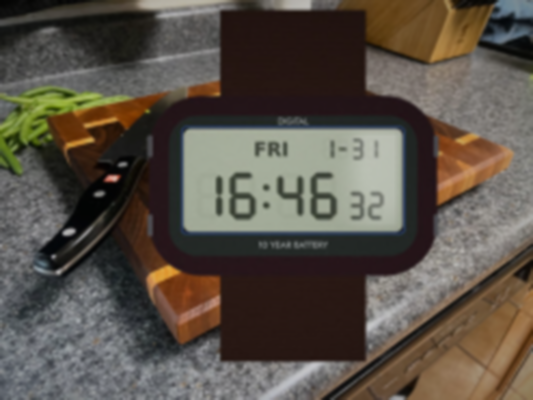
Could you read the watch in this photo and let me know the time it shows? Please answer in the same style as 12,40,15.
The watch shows 16,46,32
